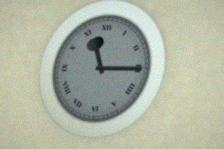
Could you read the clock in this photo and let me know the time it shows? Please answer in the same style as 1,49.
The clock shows 11,15
